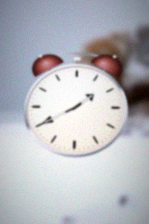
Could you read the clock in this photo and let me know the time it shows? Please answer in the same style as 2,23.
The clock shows 1,40
